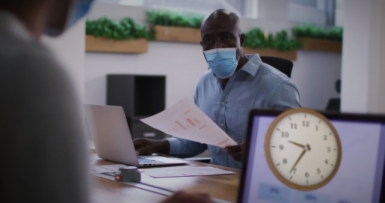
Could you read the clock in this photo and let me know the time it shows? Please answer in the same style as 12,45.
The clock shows 9,36
